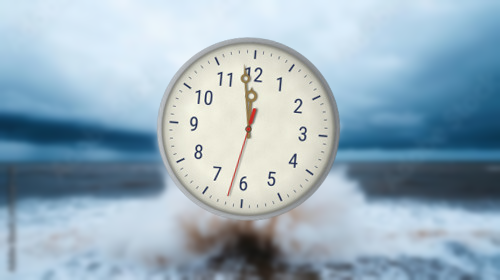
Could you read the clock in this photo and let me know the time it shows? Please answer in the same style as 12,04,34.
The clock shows 11,58,32
